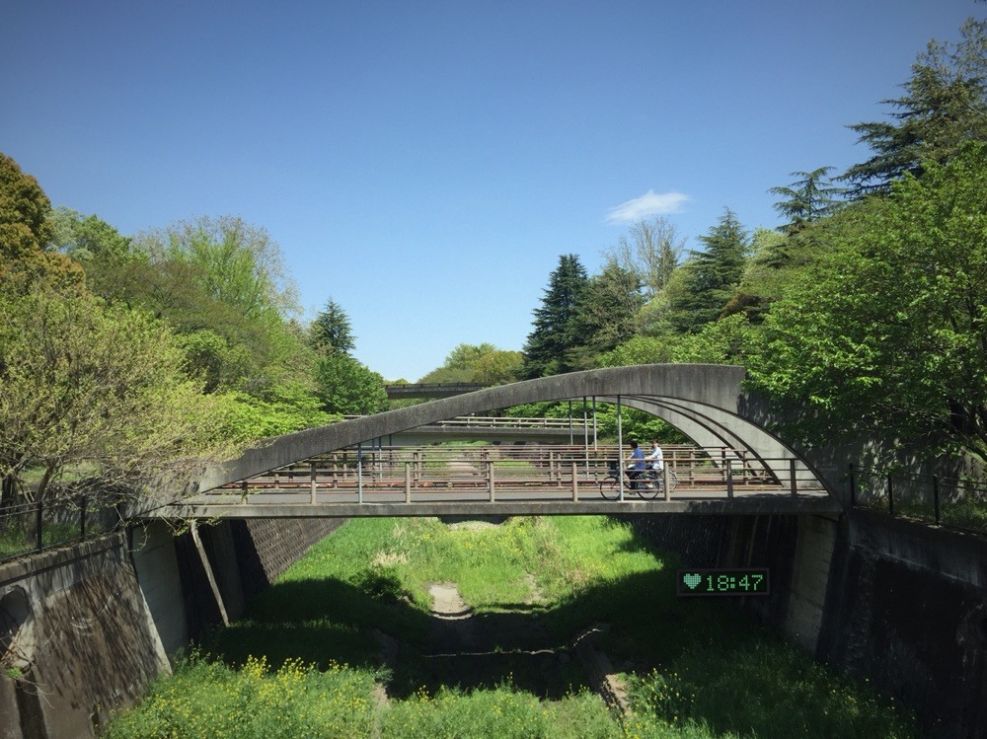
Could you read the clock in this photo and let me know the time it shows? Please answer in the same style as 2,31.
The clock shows 18,47
